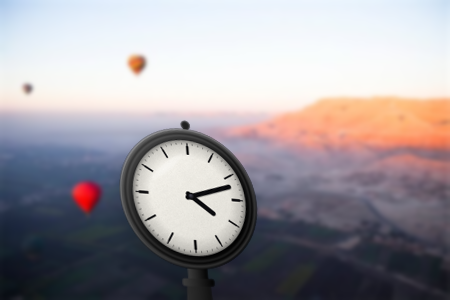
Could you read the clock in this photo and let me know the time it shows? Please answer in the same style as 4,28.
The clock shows 4,12
